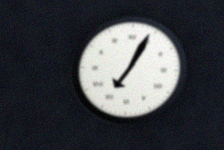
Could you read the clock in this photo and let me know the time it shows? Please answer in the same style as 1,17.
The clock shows 7,04
